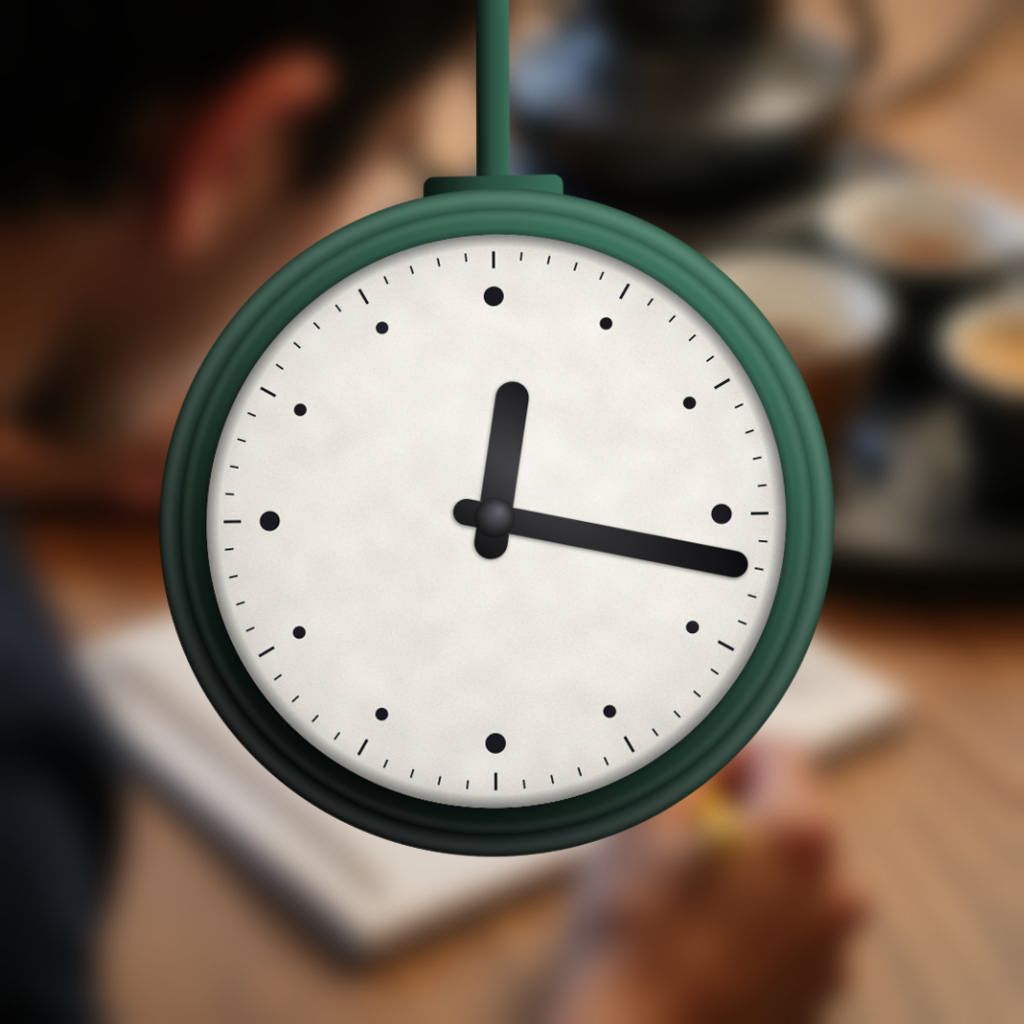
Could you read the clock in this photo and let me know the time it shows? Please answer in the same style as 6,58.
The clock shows 12,17
